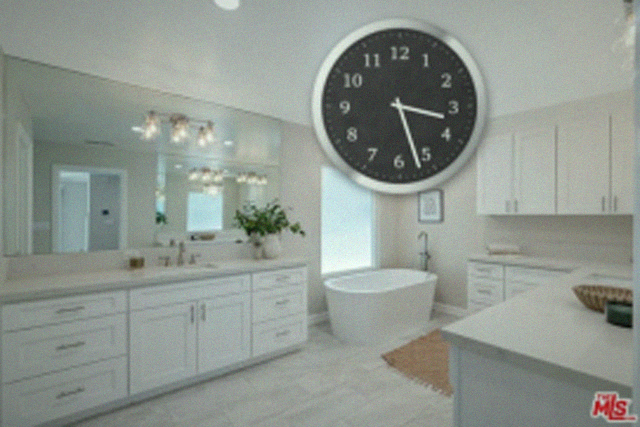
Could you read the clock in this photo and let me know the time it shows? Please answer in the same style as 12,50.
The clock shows 3,27
